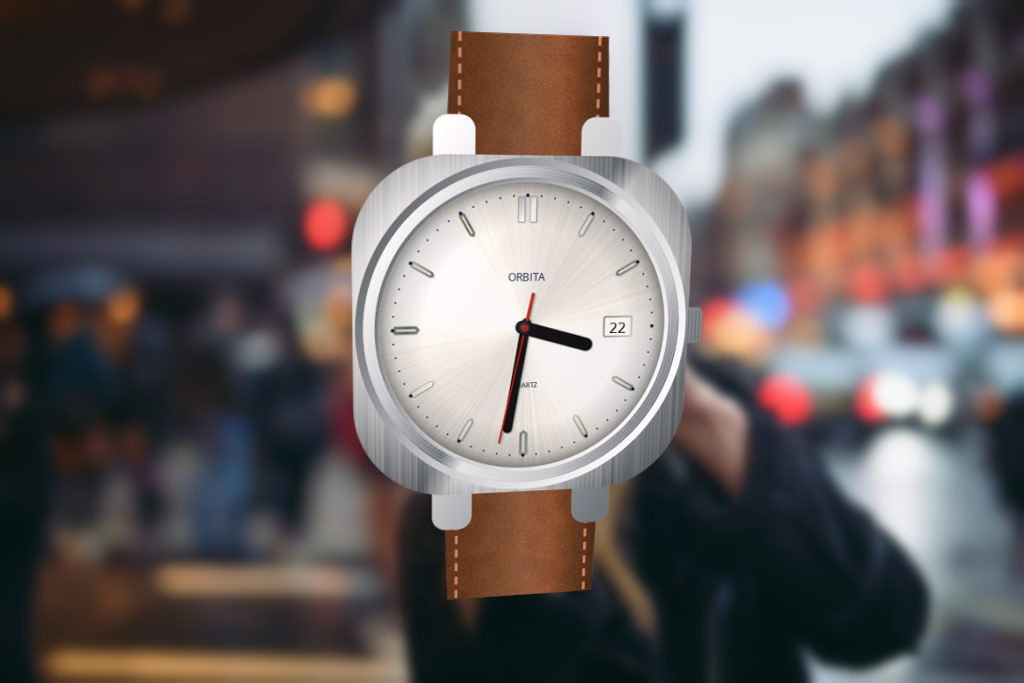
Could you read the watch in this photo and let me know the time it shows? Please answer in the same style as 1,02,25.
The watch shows 3,31,32
